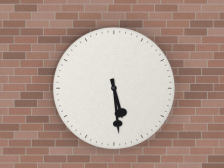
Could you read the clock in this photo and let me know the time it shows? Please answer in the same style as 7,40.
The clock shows 5,29
